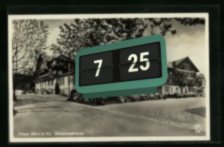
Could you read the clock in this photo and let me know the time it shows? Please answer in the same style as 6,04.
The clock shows 7,25
